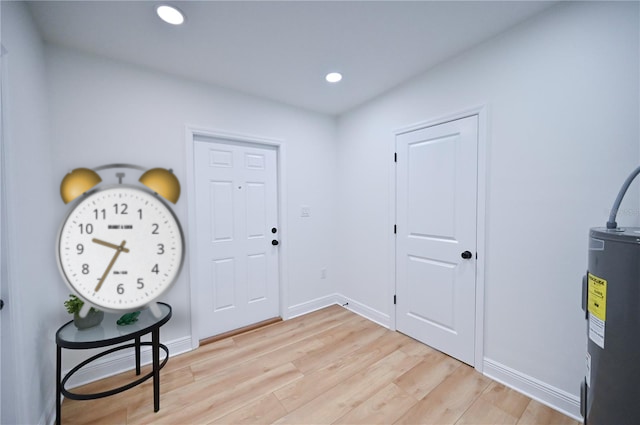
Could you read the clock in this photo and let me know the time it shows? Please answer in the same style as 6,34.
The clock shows 9,35
